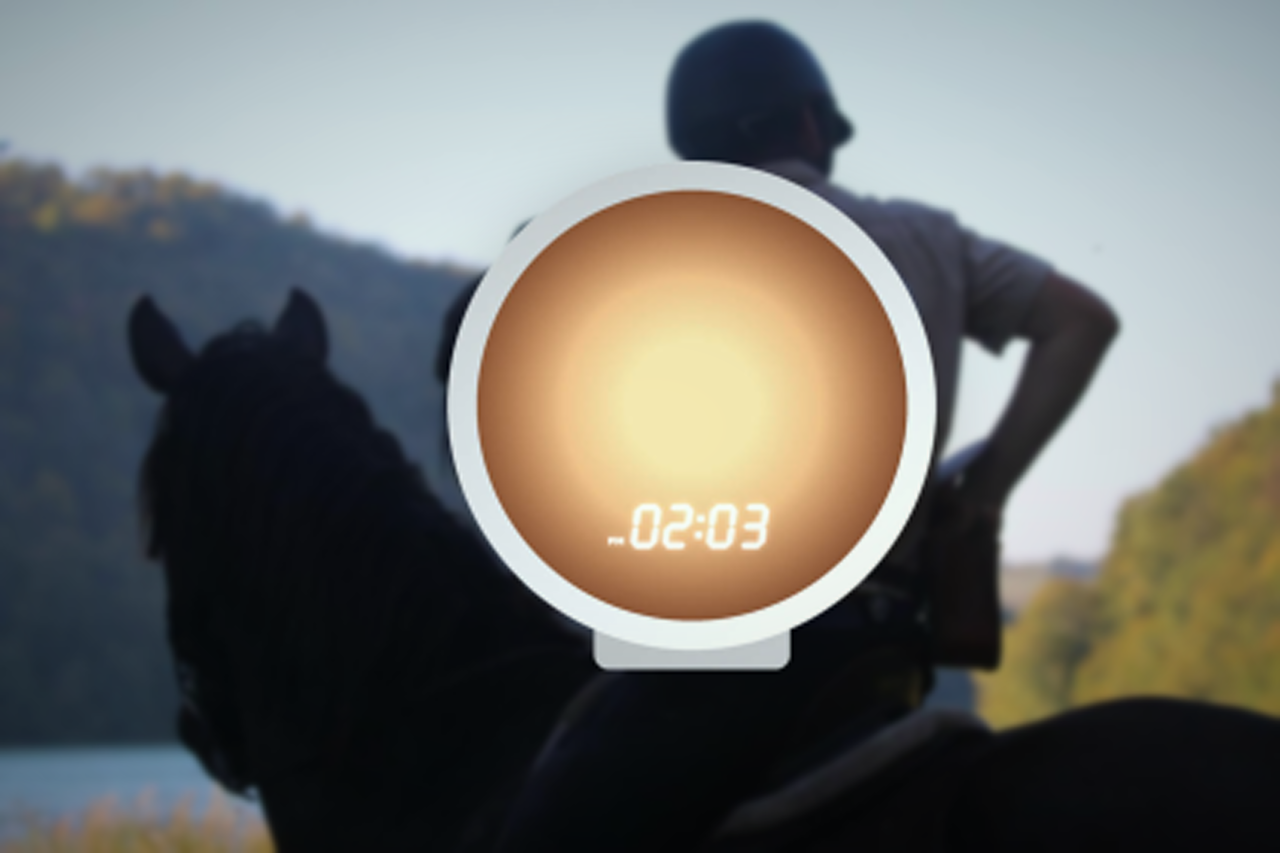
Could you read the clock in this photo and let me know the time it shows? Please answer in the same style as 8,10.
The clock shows 2,03
